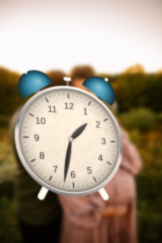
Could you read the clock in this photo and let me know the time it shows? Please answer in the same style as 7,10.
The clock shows 1,32
